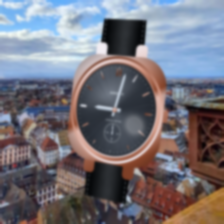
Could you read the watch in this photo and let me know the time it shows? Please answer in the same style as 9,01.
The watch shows 9,02
